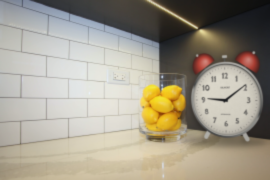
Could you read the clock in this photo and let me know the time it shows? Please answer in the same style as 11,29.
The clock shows 9,09
